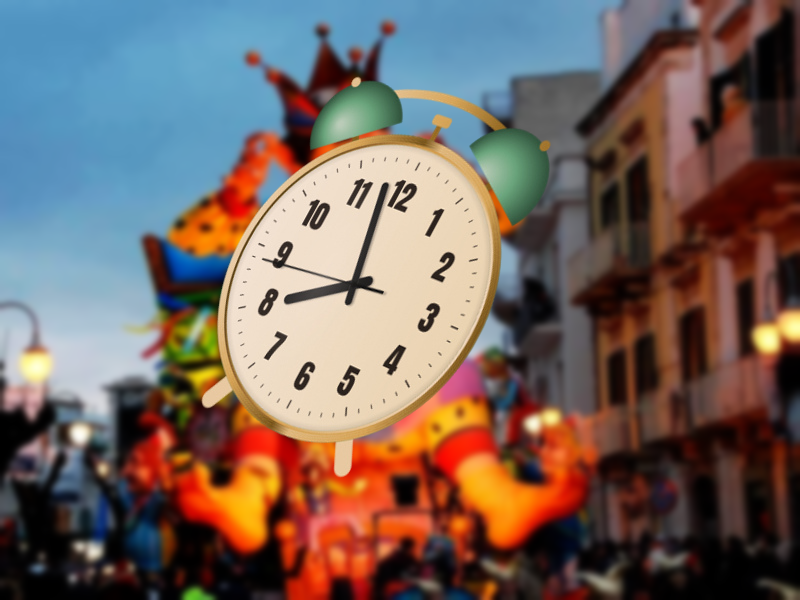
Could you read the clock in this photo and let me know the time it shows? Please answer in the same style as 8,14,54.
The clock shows 7,57,44
